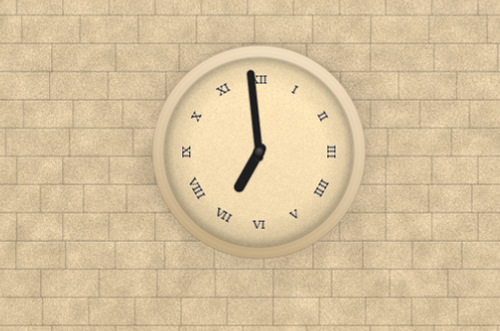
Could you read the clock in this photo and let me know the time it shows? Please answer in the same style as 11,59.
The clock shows 6,59
